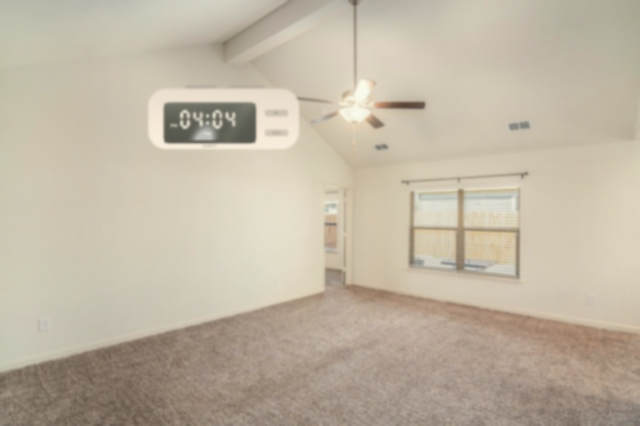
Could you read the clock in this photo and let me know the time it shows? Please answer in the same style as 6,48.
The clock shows 4,04
